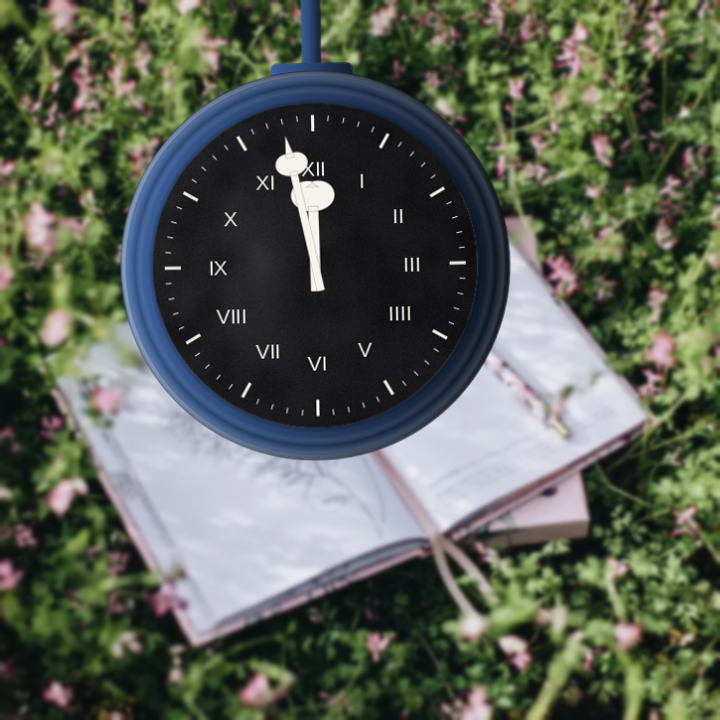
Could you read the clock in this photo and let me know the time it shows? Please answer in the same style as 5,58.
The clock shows 11,58
